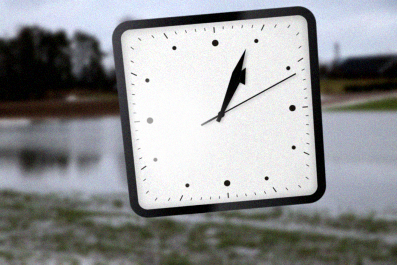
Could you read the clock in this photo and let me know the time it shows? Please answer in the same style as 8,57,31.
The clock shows 1,04,11
